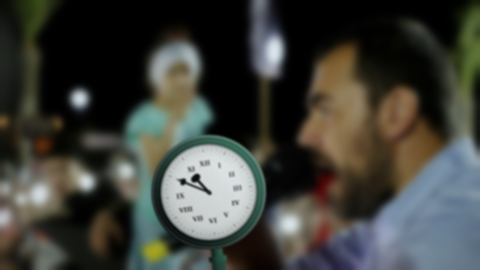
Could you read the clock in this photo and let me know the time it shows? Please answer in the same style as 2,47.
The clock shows 10,50
